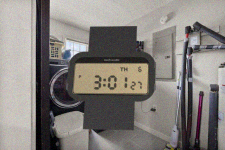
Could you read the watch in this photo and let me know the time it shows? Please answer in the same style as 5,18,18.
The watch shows 3,01,27
